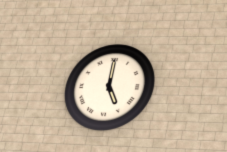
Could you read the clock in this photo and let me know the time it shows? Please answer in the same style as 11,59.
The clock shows 5,00
